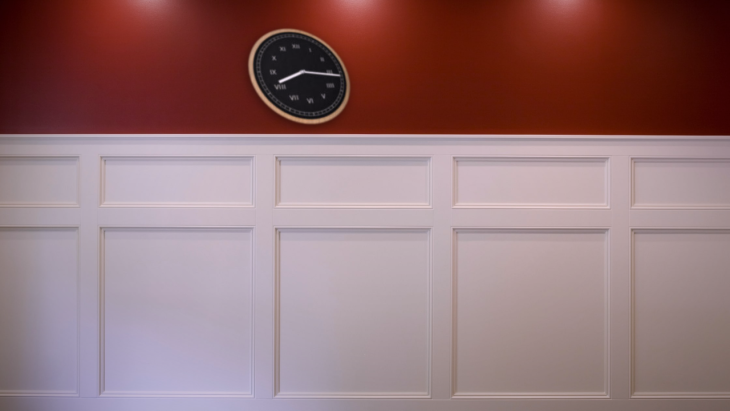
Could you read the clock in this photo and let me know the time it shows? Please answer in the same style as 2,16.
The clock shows 8,16
